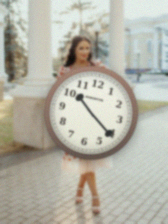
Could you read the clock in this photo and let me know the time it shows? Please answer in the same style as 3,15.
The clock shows 10,21
